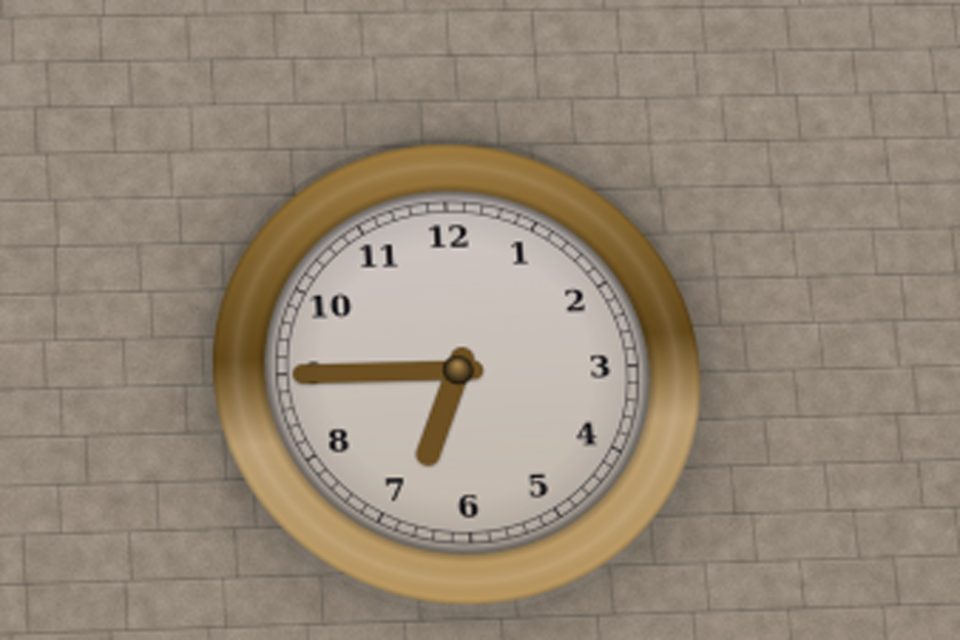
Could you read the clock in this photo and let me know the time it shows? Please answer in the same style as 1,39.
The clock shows 6,45
